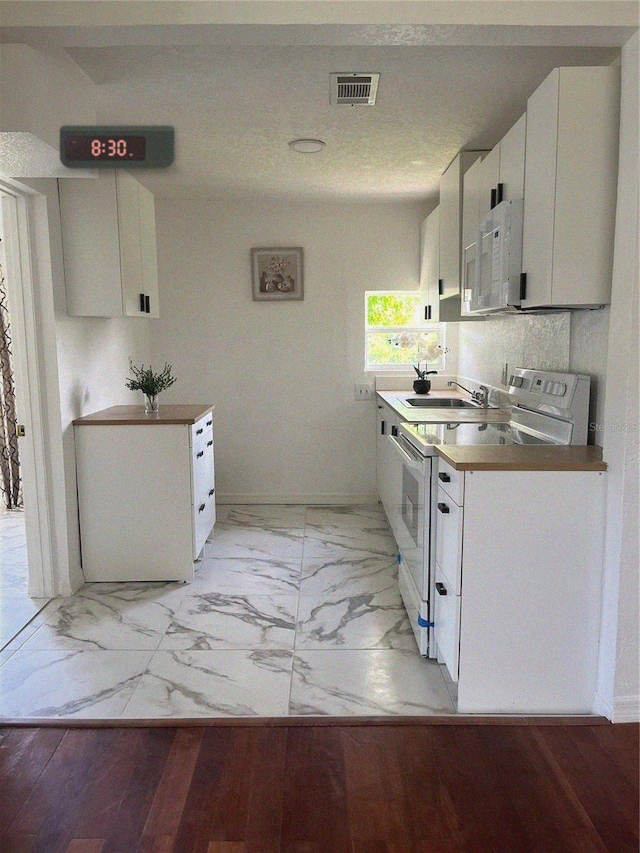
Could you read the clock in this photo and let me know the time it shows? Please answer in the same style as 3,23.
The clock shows 8,30
